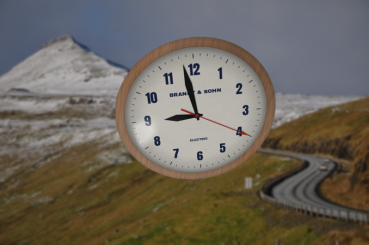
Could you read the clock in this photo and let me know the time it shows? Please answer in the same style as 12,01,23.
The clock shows 8,58,20
